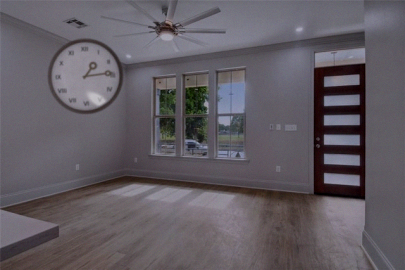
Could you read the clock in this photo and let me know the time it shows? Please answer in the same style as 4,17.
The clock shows 1,14
